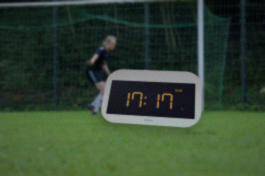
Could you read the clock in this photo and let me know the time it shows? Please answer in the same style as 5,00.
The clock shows 17,17
